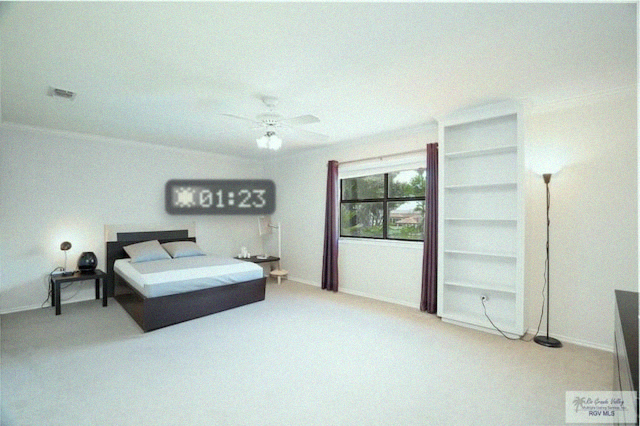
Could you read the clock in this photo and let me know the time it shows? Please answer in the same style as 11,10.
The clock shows 1,23
